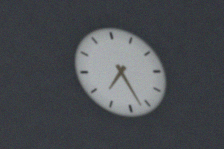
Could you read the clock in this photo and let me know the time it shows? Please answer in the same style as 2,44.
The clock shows 7,27
